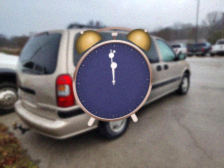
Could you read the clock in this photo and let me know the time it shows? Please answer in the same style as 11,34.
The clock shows 11,59
